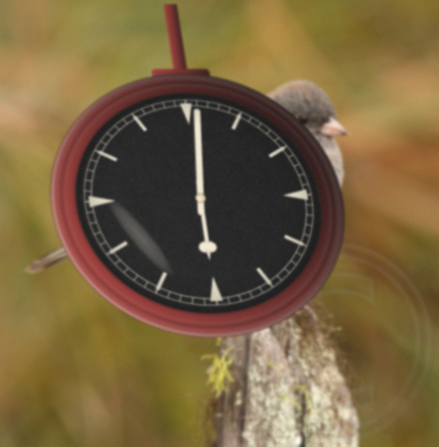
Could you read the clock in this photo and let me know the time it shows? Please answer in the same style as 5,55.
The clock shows 6,01
